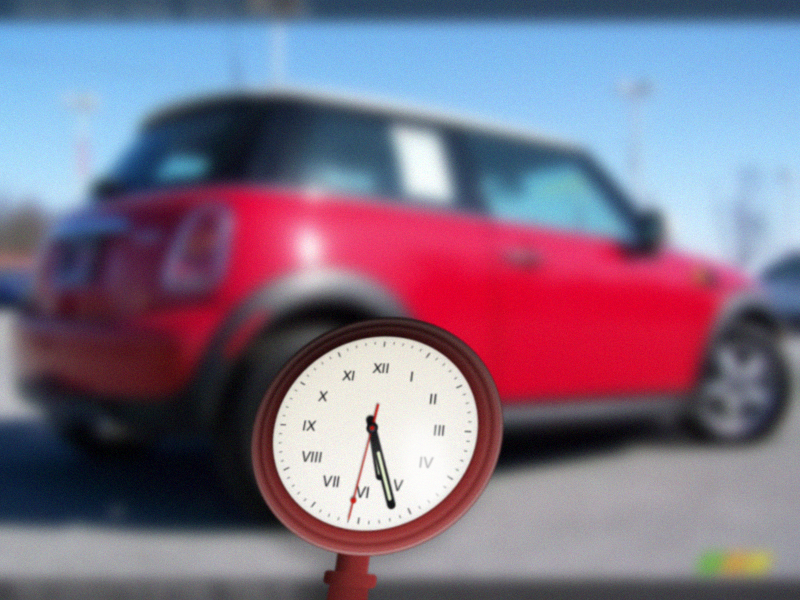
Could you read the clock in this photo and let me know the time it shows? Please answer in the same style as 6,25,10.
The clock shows 5,26,31
